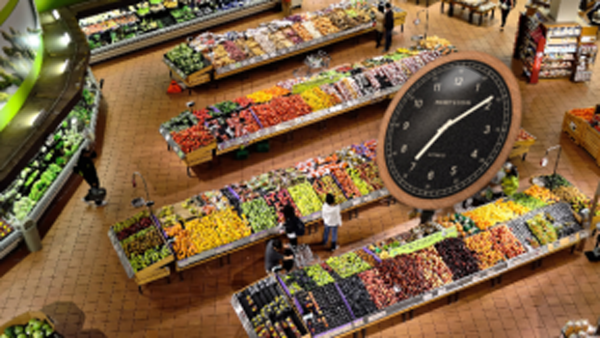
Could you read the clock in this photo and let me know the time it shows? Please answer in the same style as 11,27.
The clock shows 7,09
